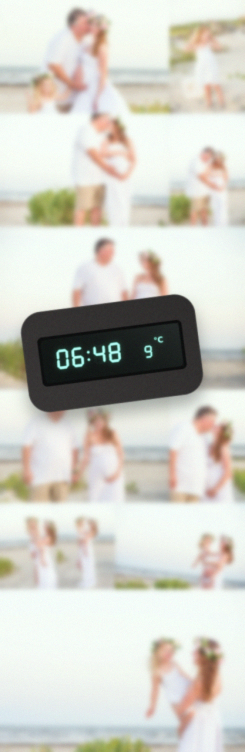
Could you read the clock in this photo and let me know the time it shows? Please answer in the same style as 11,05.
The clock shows 6,48
